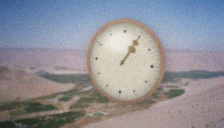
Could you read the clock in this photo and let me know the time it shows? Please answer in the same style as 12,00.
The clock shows 1,05
